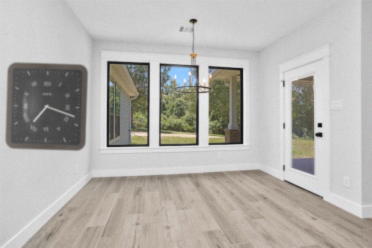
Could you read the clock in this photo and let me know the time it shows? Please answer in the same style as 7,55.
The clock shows 7,18
